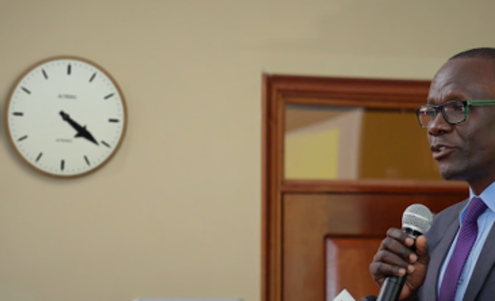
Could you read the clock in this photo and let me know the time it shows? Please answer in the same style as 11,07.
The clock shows 4,21
